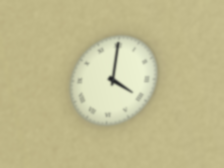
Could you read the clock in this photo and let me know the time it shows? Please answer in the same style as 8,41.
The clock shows 4,00
